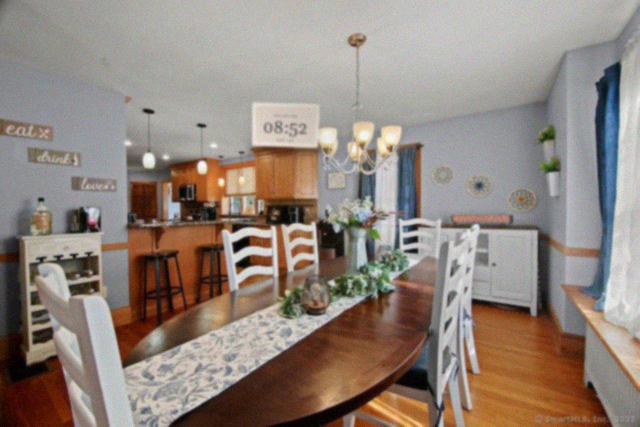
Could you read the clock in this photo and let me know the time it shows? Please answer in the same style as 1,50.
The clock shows 8,52
